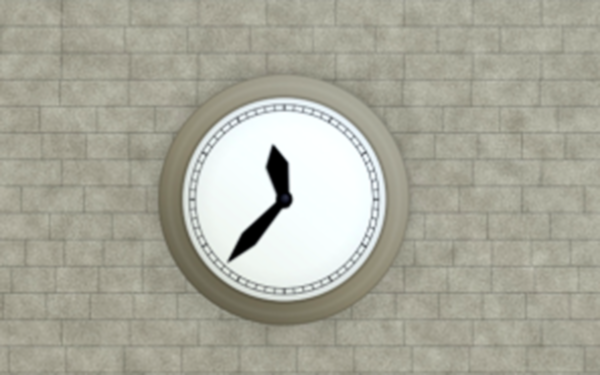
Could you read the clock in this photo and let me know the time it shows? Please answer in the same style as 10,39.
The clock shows 11,37
